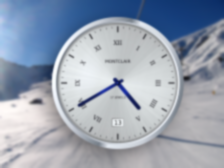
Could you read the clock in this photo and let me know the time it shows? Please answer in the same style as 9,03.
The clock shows 4,40
